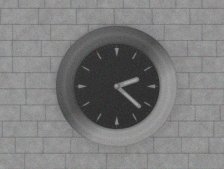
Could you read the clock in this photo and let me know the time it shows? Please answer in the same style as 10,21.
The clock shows 2,22
